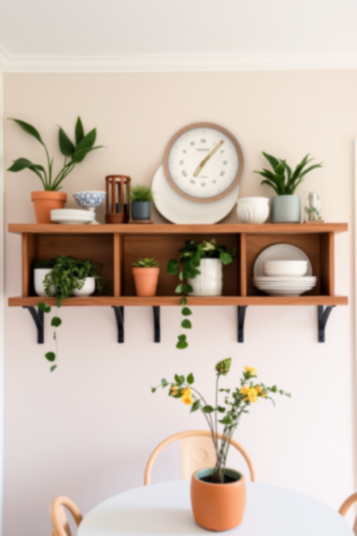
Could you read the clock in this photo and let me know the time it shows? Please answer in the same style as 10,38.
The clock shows 7,07
